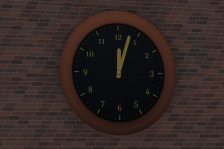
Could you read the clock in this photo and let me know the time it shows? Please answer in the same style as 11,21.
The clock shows 12,03
